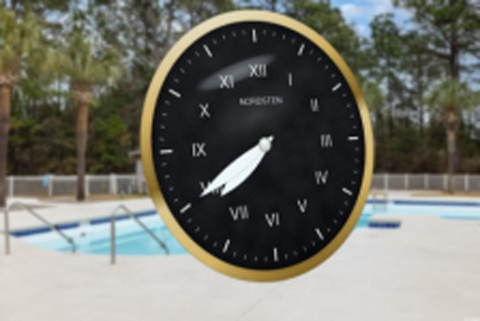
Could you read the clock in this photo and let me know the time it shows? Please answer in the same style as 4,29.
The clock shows 7,40
